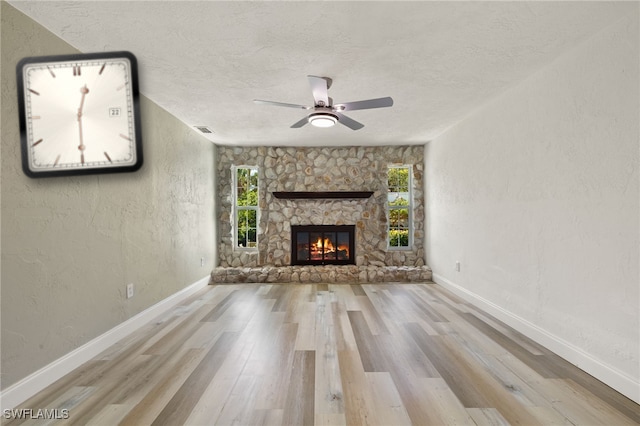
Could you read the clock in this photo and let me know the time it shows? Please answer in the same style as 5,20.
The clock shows 12,30
